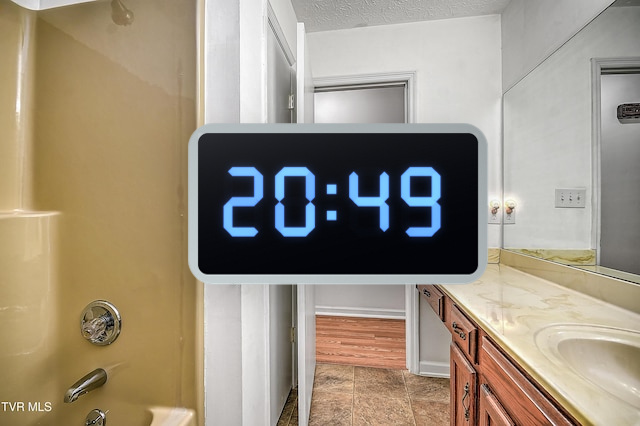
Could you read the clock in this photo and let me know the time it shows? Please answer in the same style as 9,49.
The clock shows 20,49
